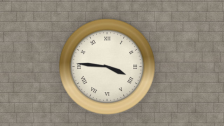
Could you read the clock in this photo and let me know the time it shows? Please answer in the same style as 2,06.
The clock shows 3,46
